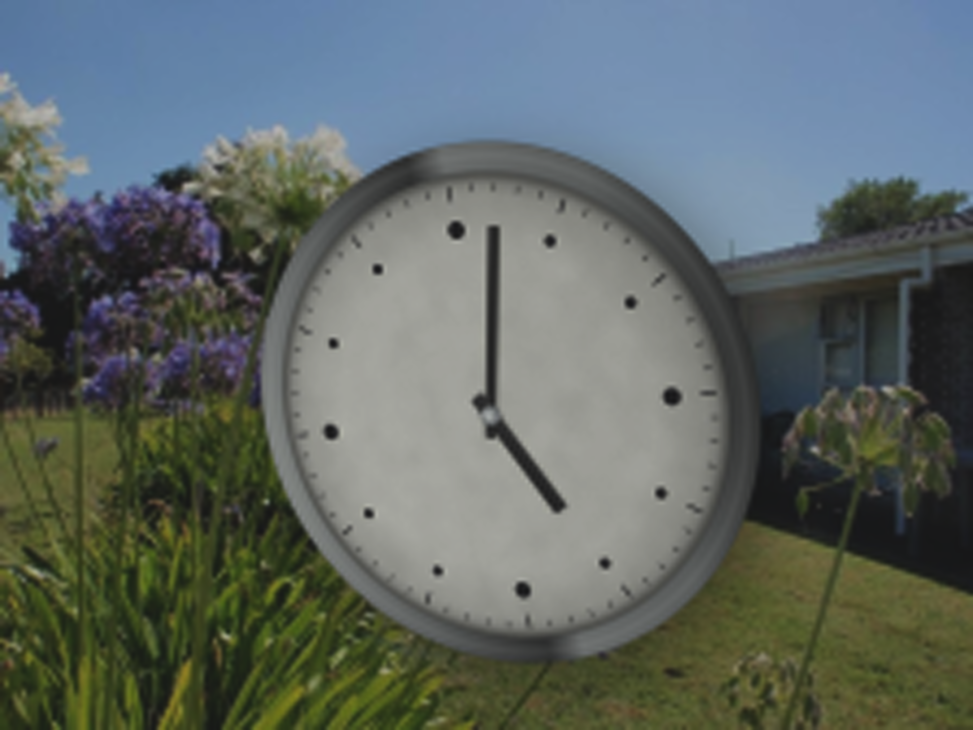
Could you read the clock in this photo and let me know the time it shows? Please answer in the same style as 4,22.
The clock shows 5,02
